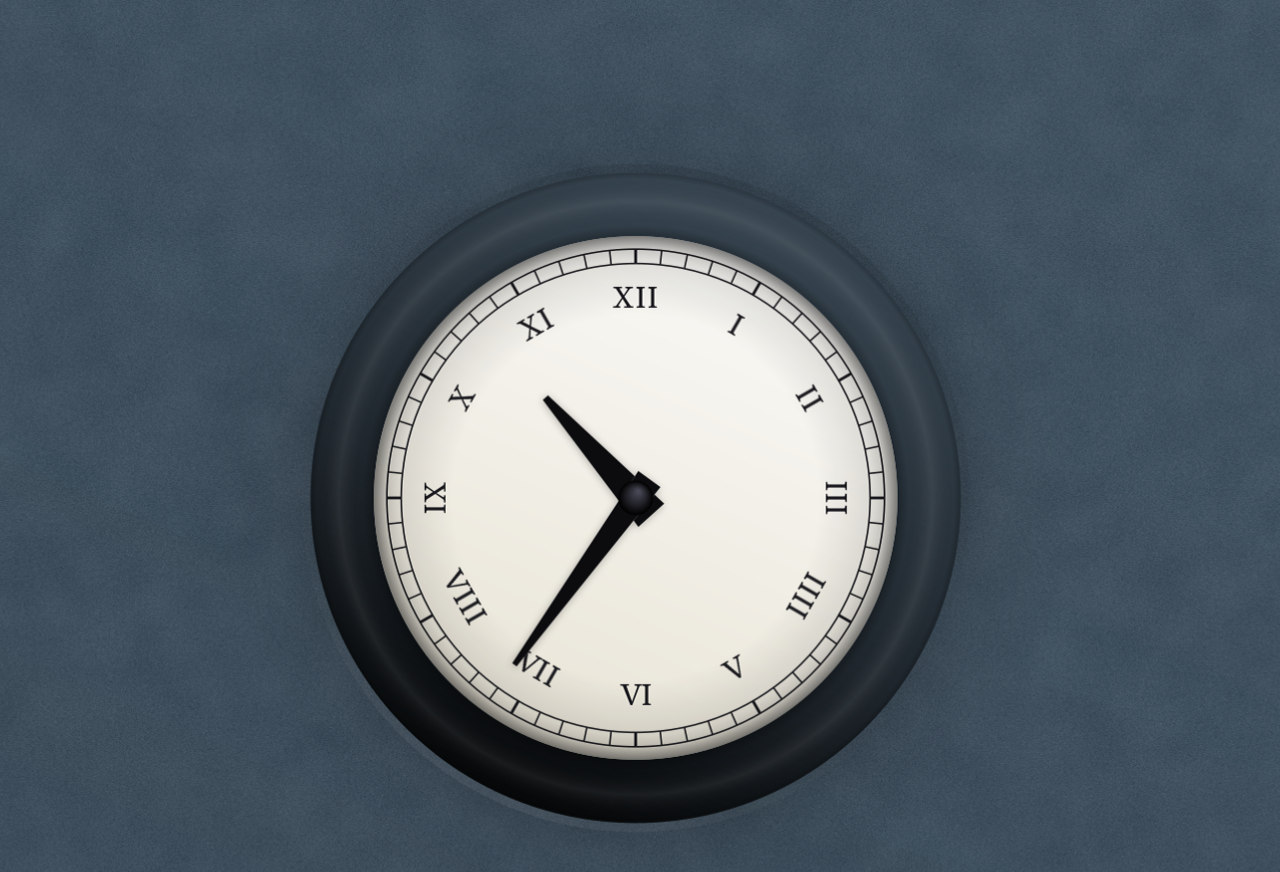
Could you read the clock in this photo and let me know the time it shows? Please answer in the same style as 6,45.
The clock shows 10,36
